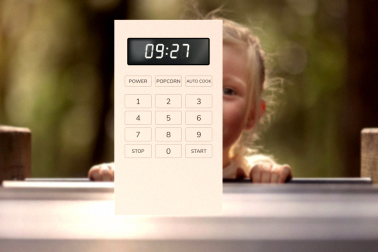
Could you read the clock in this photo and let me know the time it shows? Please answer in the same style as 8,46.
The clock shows 9,27
